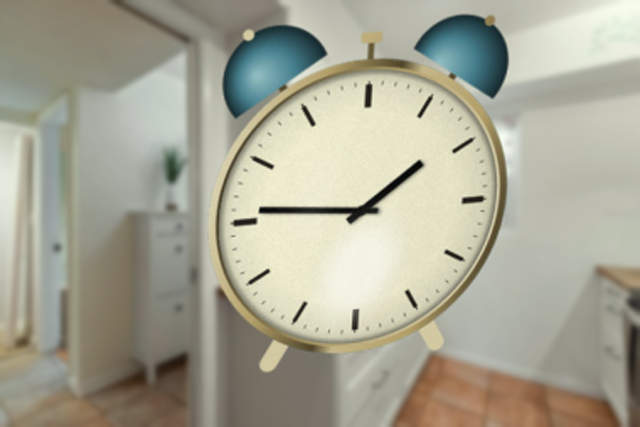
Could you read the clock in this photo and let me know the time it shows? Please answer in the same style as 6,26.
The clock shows 1,46
